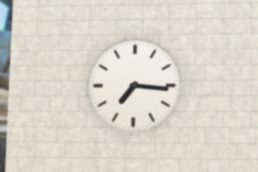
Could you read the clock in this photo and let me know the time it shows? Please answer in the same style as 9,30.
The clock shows 7,16
